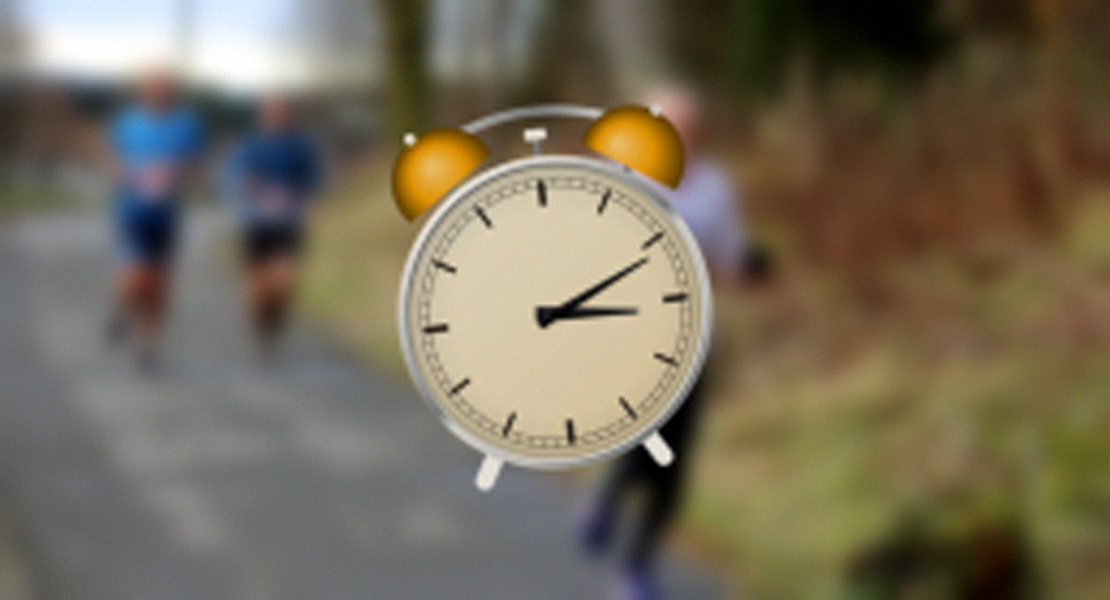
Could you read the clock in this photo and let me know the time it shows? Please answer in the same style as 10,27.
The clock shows 3,11
